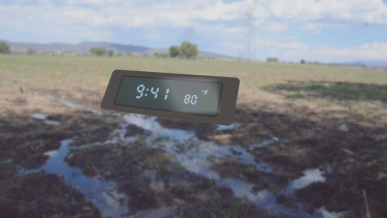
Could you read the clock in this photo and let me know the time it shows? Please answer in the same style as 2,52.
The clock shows 9,41
